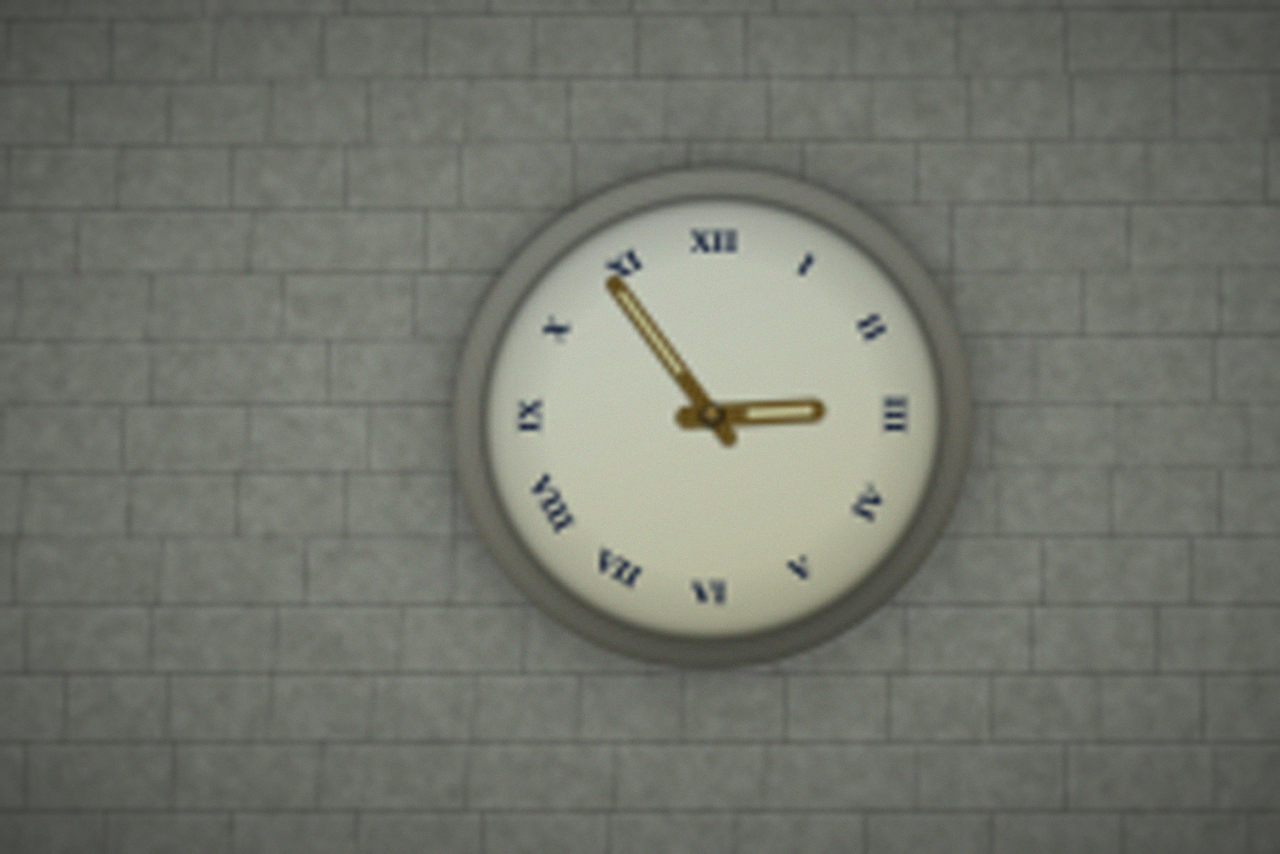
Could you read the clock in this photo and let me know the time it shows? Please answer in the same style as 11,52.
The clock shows 2,54
